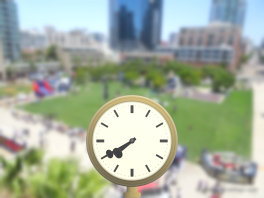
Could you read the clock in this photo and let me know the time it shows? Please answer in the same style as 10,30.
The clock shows 7,40
